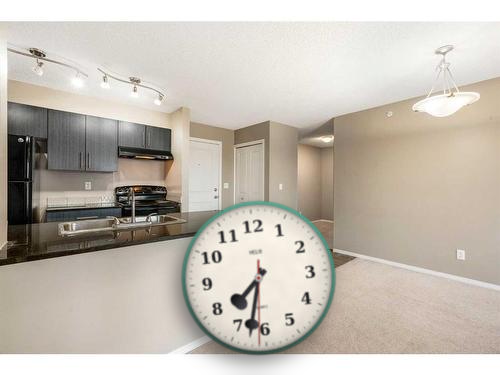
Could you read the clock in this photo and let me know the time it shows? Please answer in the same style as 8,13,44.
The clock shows 7,32,31
